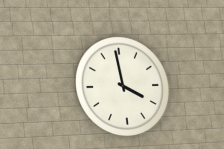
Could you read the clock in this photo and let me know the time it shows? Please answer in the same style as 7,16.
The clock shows 3,59
